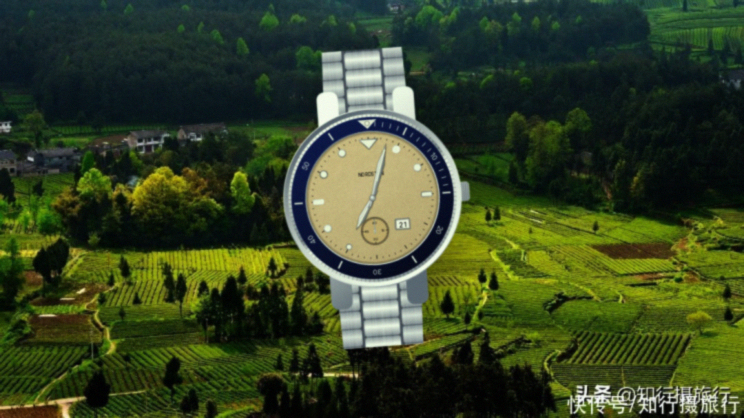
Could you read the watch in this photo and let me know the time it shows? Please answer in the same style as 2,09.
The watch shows 7,03
